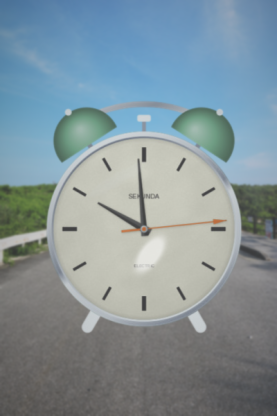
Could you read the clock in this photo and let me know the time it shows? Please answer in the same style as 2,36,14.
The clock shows 9,59,14
